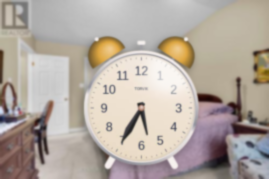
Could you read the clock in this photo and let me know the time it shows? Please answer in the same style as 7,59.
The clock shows 5,35
